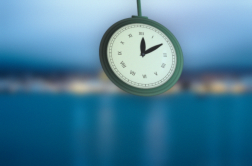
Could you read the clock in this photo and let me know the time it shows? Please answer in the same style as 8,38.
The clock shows 12,10
